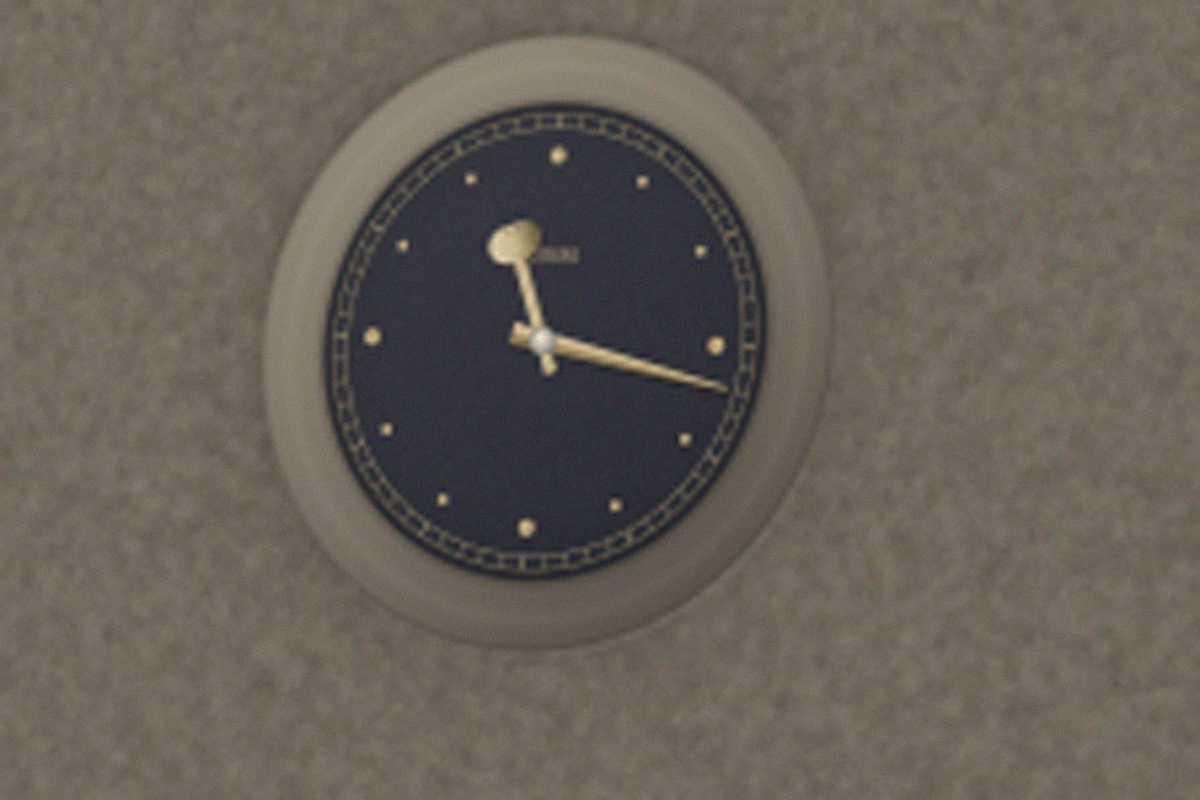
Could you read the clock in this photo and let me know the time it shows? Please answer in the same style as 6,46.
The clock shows 11,17
